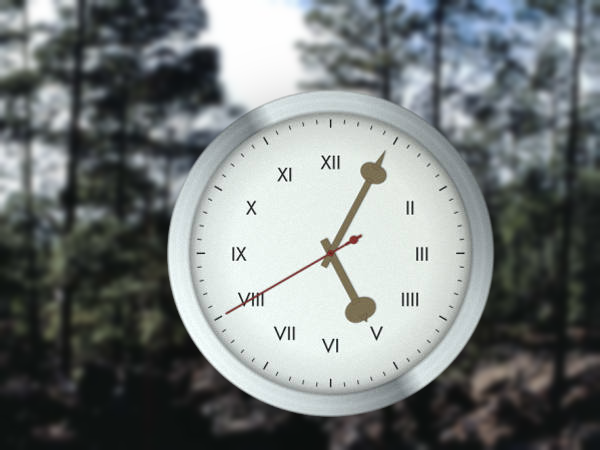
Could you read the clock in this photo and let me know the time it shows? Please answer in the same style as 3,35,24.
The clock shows 5,04,40
